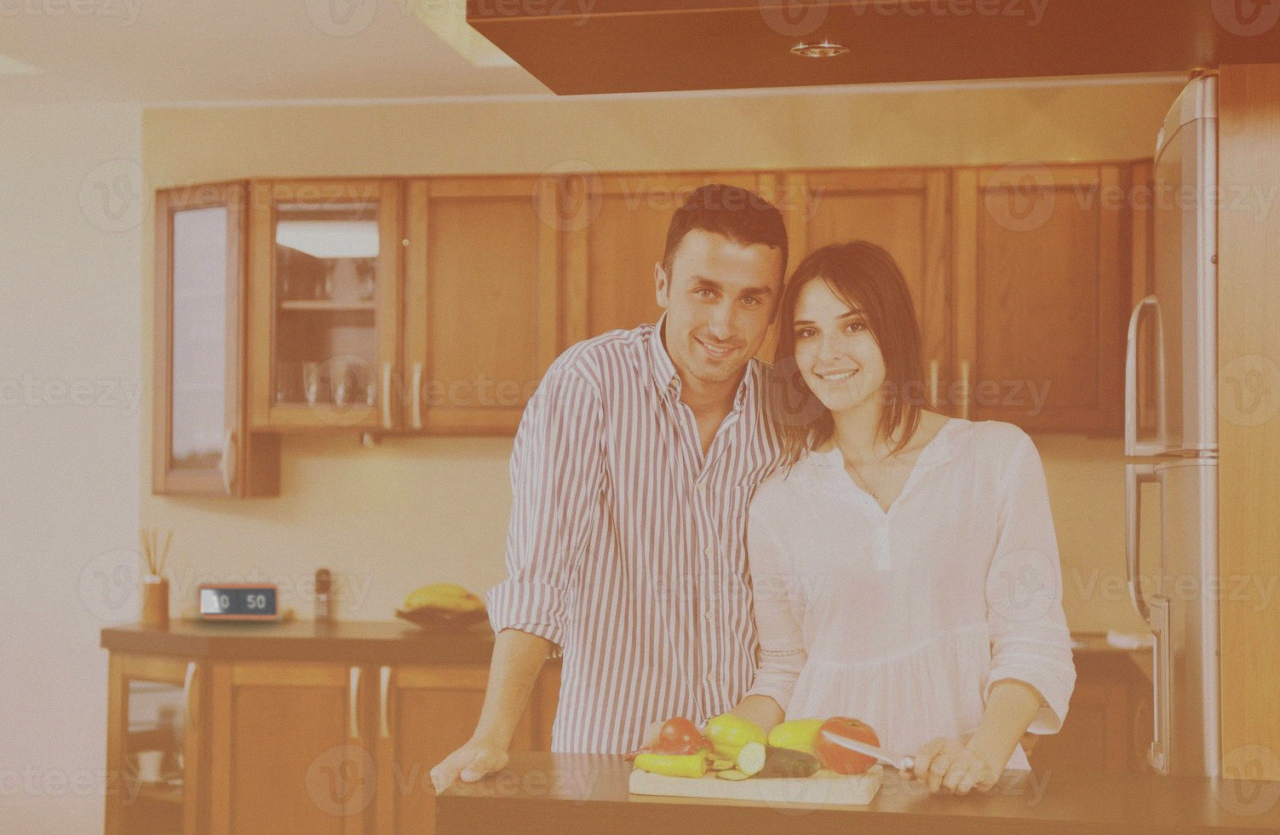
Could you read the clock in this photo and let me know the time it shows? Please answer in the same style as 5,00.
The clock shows 10,50
